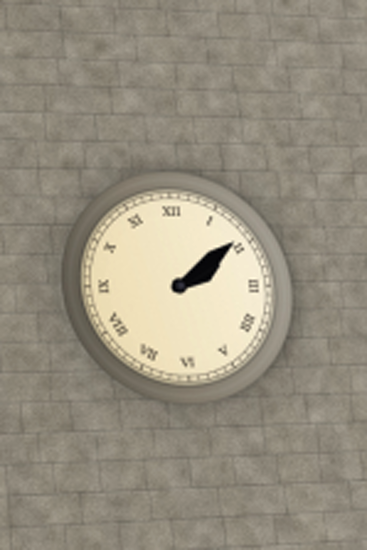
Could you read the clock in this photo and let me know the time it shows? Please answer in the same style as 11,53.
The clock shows 2,09
